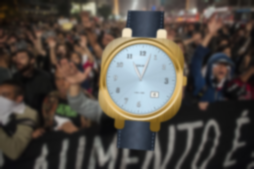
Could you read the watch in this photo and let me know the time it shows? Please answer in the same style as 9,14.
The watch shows 11,03
